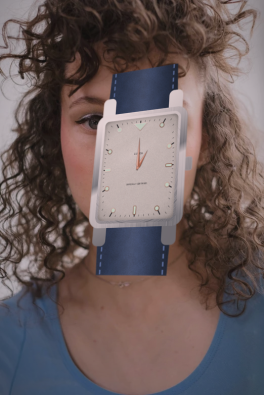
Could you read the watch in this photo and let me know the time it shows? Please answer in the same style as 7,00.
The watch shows 1,00
